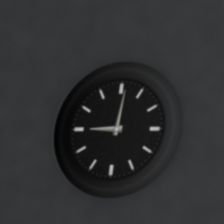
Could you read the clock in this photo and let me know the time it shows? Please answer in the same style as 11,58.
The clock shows 9,01
